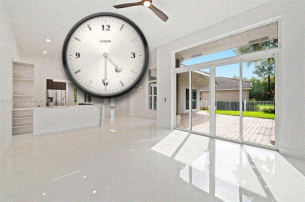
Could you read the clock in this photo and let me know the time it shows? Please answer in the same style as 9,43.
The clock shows 4,30
